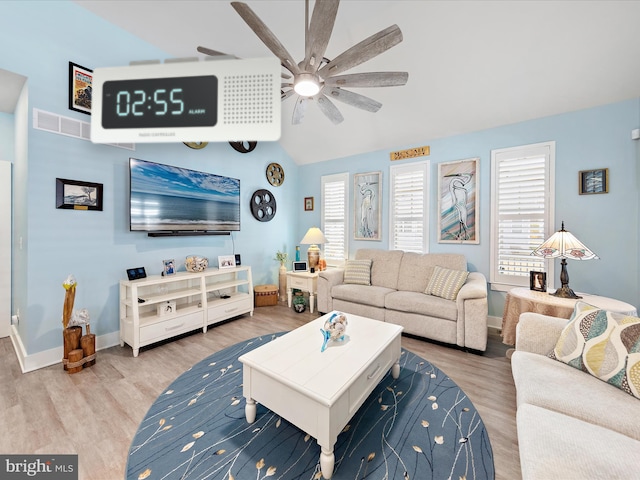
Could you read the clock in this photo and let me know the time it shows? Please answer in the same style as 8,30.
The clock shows 2,55
